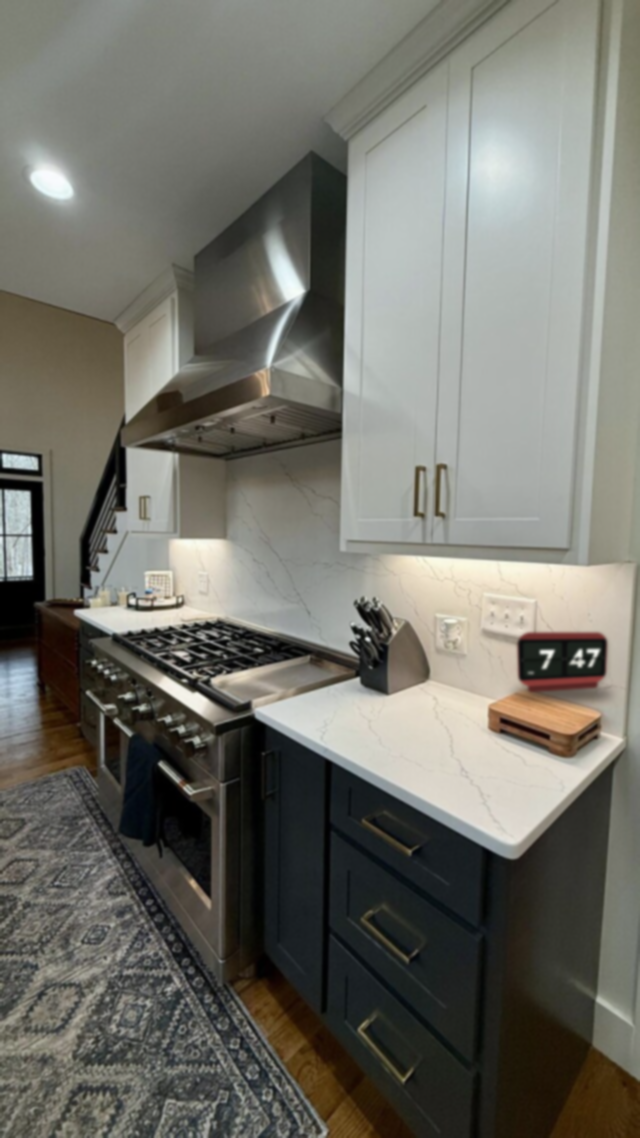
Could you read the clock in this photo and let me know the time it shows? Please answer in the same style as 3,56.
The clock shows 7,47
